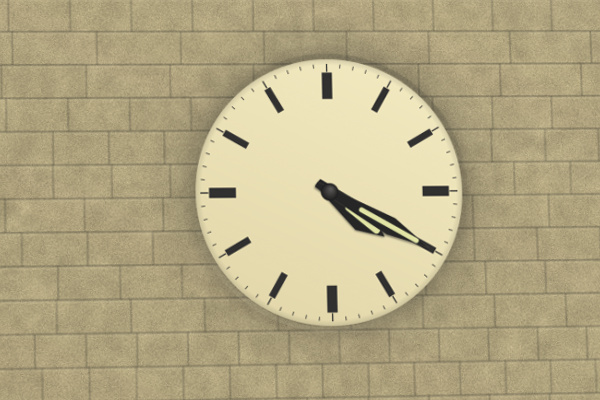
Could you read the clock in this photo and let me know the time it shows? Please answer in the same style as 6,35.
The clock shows 4,20
